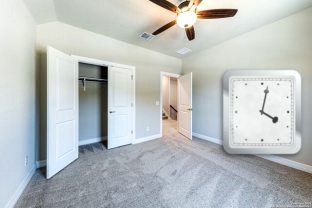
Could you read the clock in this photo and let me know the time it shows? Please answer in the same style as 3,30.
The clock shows 4,02
